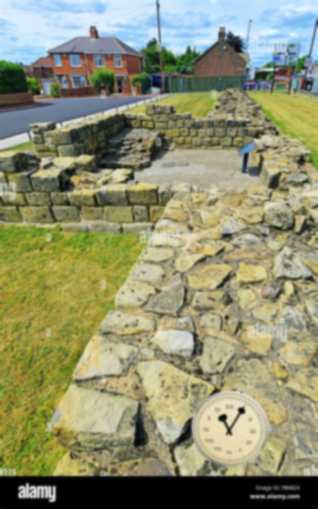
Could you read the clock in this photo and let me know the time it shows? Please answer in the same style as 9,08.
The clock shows 11,05
